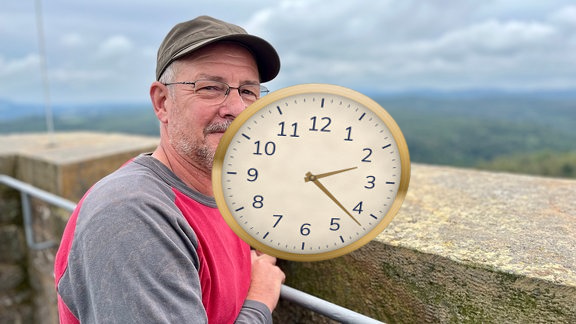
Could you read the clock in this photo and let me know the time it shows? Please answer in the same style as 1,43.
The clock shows 2,22
